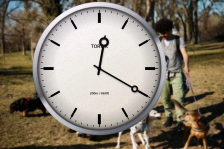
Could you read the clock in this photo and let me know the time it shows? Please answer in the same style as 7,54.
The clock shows 12,20
